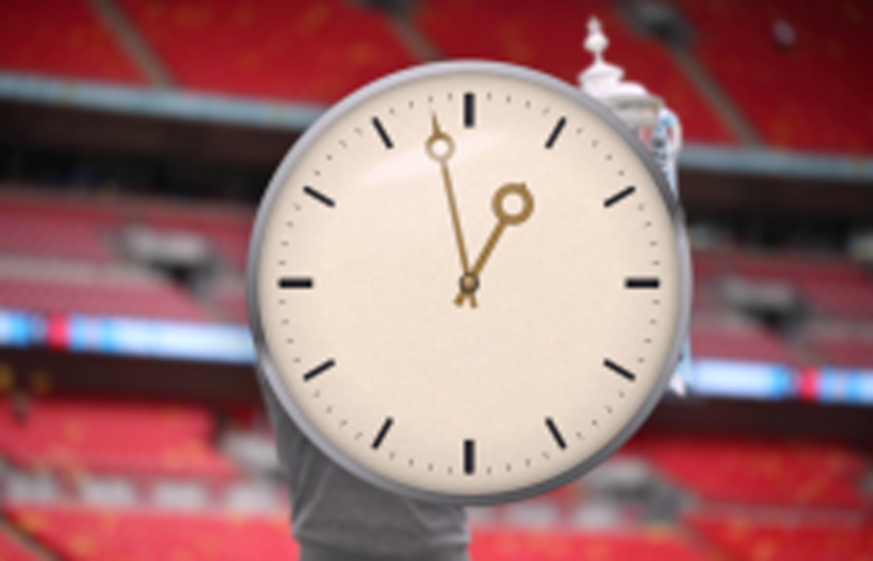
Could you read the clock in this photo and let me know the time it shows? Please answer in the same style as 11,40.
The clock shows 12,58
